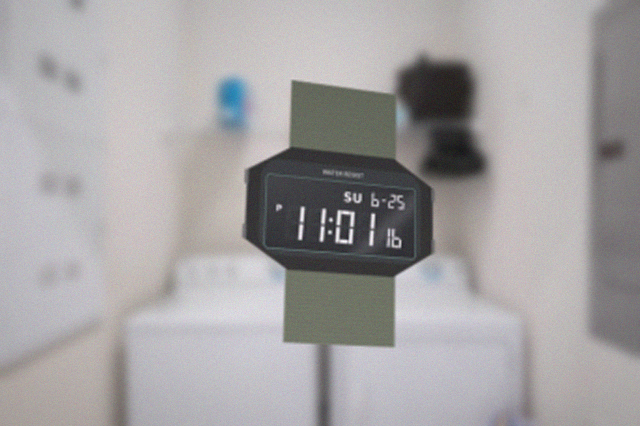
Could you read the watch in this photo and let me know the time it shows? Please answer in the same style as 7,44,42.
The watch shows 11,01,16
